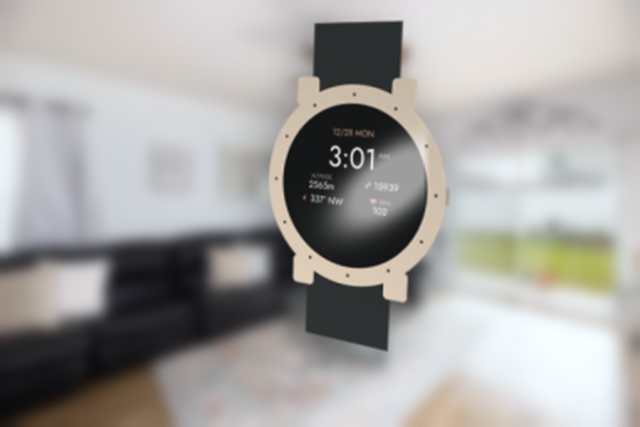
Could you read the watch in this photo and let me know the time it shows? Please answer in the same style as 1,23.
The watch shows 3,01
